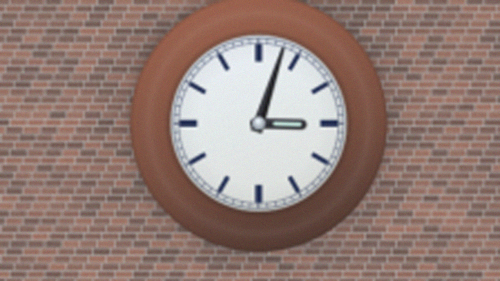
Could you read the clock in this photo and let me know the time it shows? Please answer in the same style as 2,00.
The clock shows 3,03
